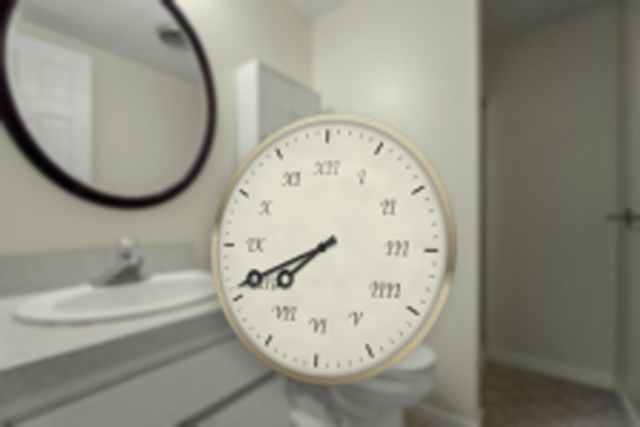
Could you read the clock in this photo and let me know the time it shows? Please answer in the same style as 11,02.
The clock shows 7,41
